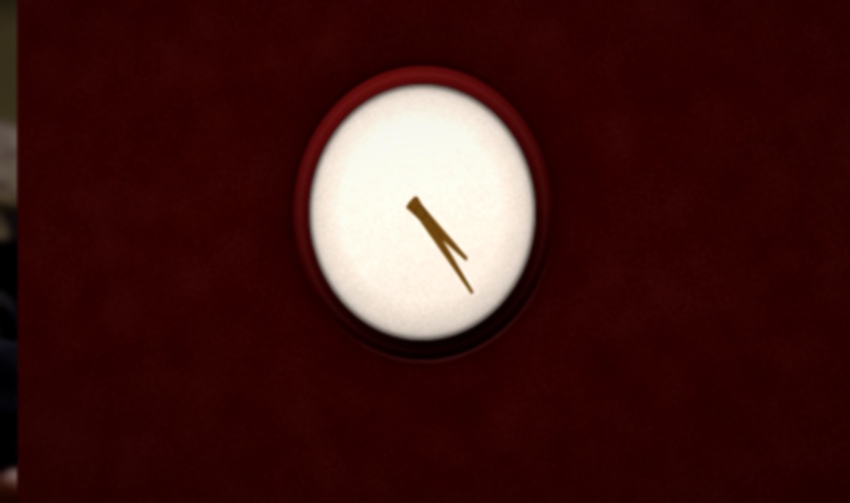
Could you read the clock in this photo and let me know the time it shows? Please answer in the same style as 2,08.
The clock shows 4,24
